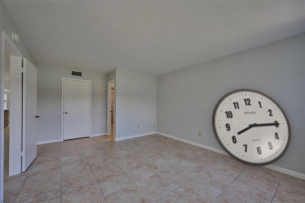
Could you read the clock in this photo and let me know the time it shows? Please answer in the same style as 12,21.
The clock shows 8,15
